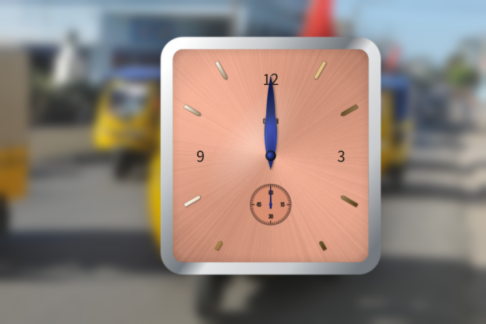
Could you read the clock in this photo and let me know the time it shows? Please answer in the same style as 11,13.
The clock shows 12,00
